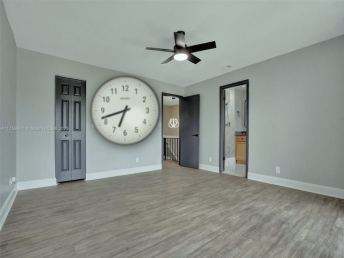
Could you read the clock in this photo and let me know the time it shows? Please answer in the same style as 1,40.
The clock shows 6,42
